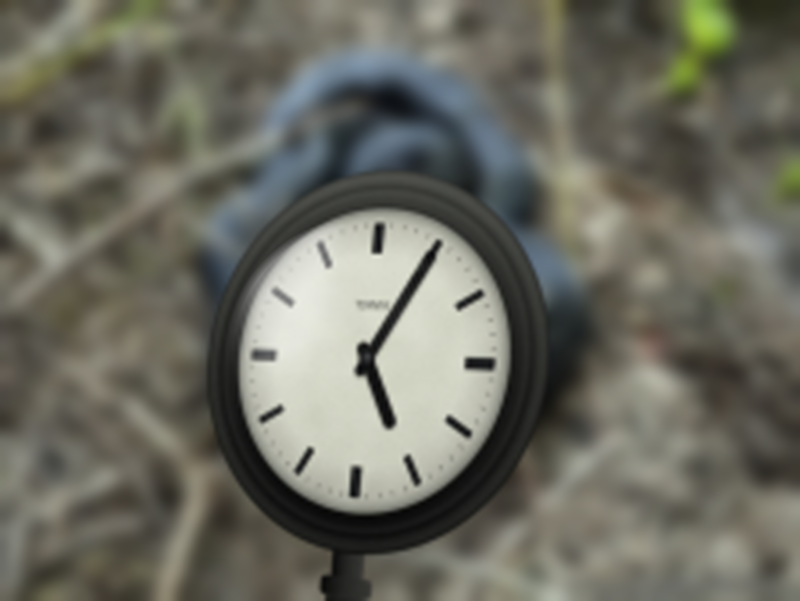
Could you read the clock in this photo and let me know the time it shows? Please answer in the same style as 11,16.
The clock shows 5,05
